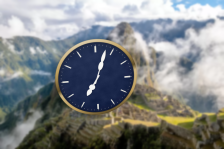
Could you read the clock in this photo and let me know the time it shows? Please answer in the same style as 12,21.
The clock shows 7,03
